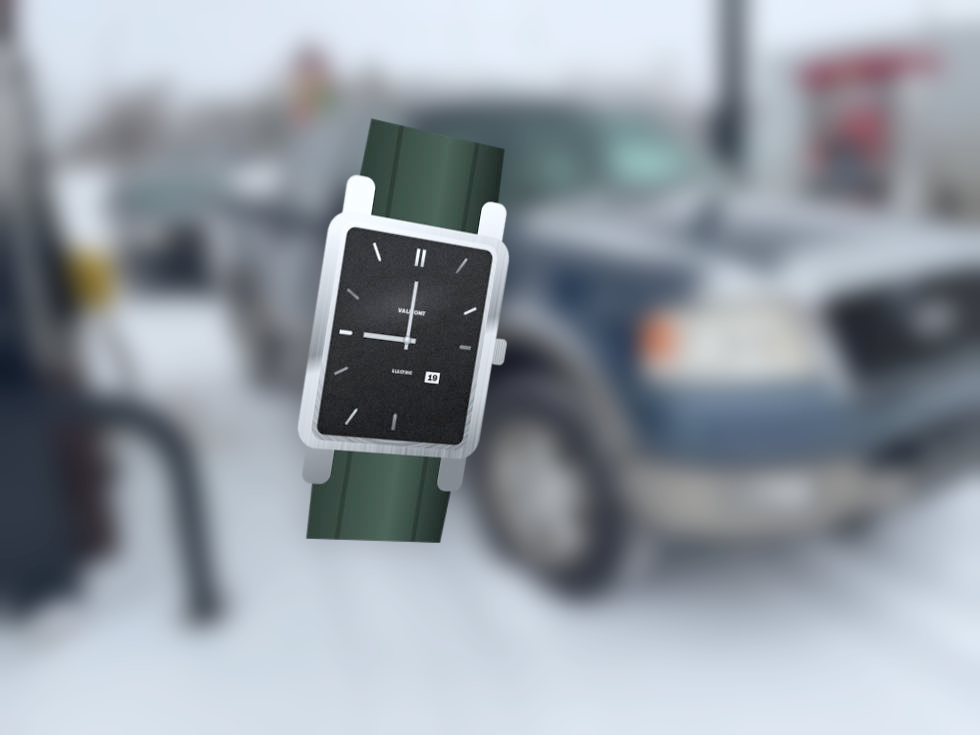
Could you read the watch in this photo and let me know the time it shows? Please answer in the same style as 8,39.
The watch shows 9,00
